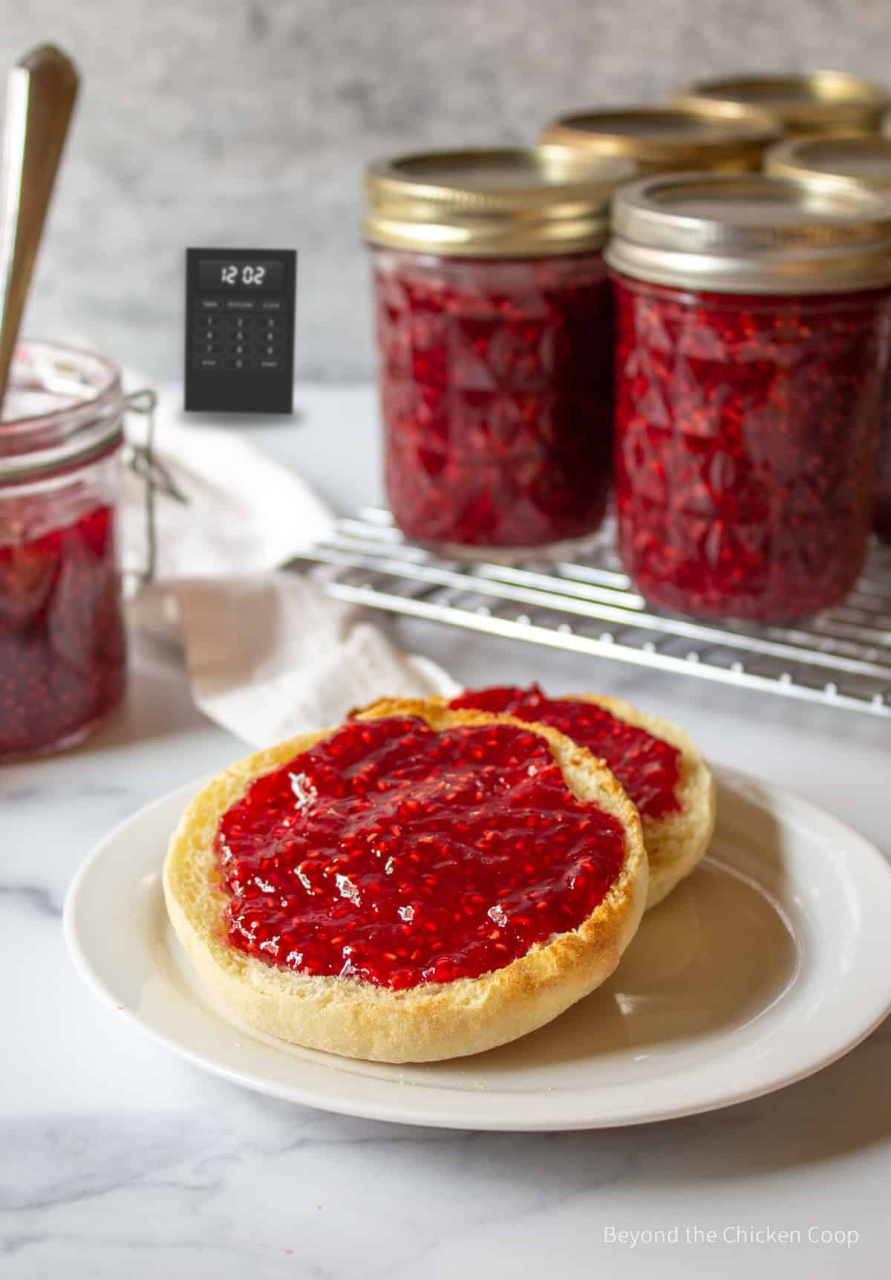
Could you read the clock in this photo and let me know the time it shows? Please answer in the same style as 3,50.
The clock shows 12,02
